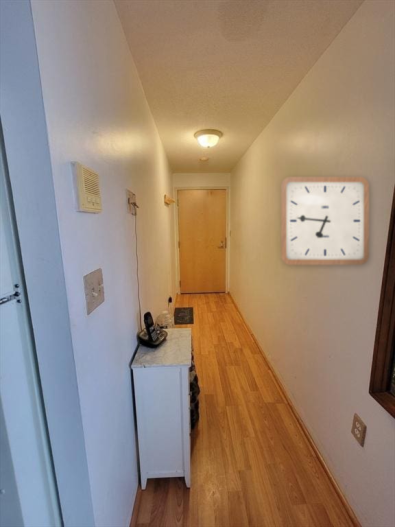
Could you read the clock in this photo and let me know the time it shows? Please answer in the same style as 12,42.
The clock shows 6,46
